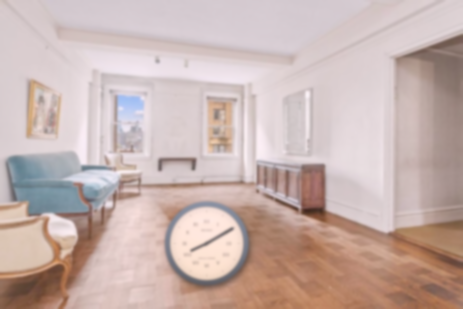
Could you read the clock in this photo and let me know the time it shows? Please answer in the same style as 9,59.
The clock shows 8,10
